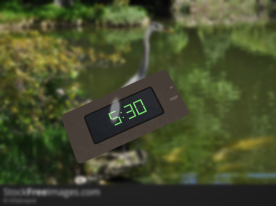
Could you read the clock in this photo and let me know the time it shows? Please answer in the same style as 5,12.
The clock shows 5,30
